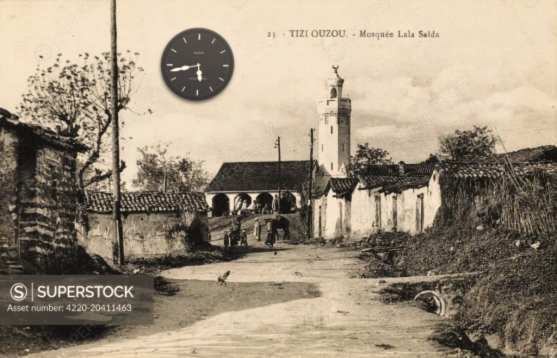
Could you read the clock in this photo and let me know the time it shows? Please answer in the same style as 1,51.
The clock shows 5,43
